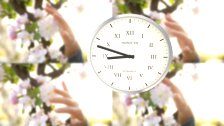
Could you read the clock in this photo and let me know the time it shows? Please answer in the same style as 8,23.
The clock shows 8,48
